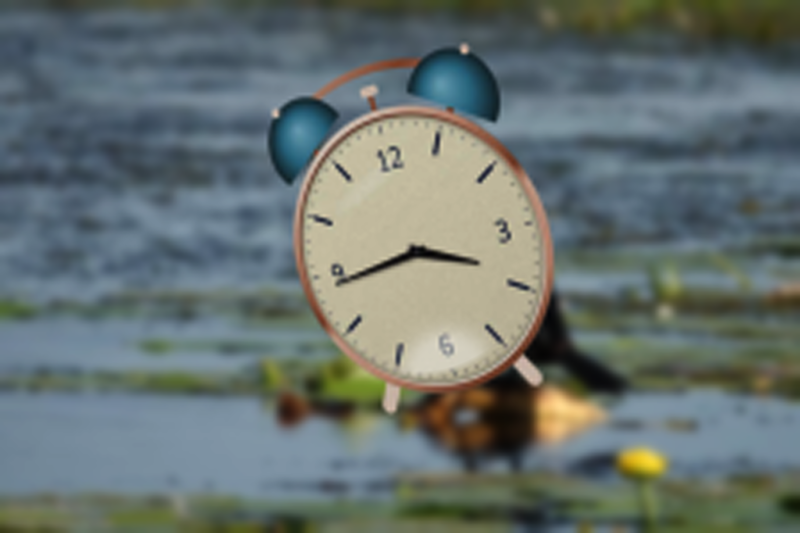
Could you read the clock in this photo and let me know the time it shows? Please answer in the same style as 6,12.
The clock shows 3,44
